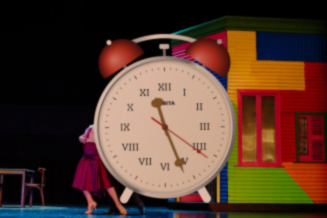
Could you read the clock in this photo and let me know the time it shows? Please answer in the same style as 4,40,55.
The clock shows 11,26,21
